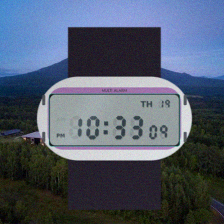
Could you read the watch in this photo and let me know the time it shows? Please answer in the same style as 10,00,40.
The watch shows 10,33,09
